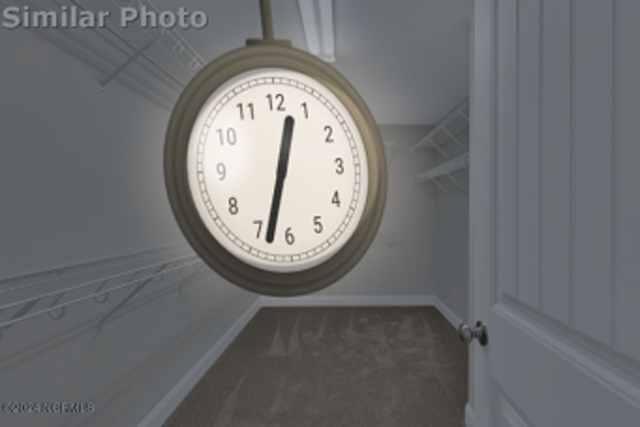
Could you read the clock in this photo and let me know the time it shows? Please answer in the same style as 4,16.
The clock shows 12,33
